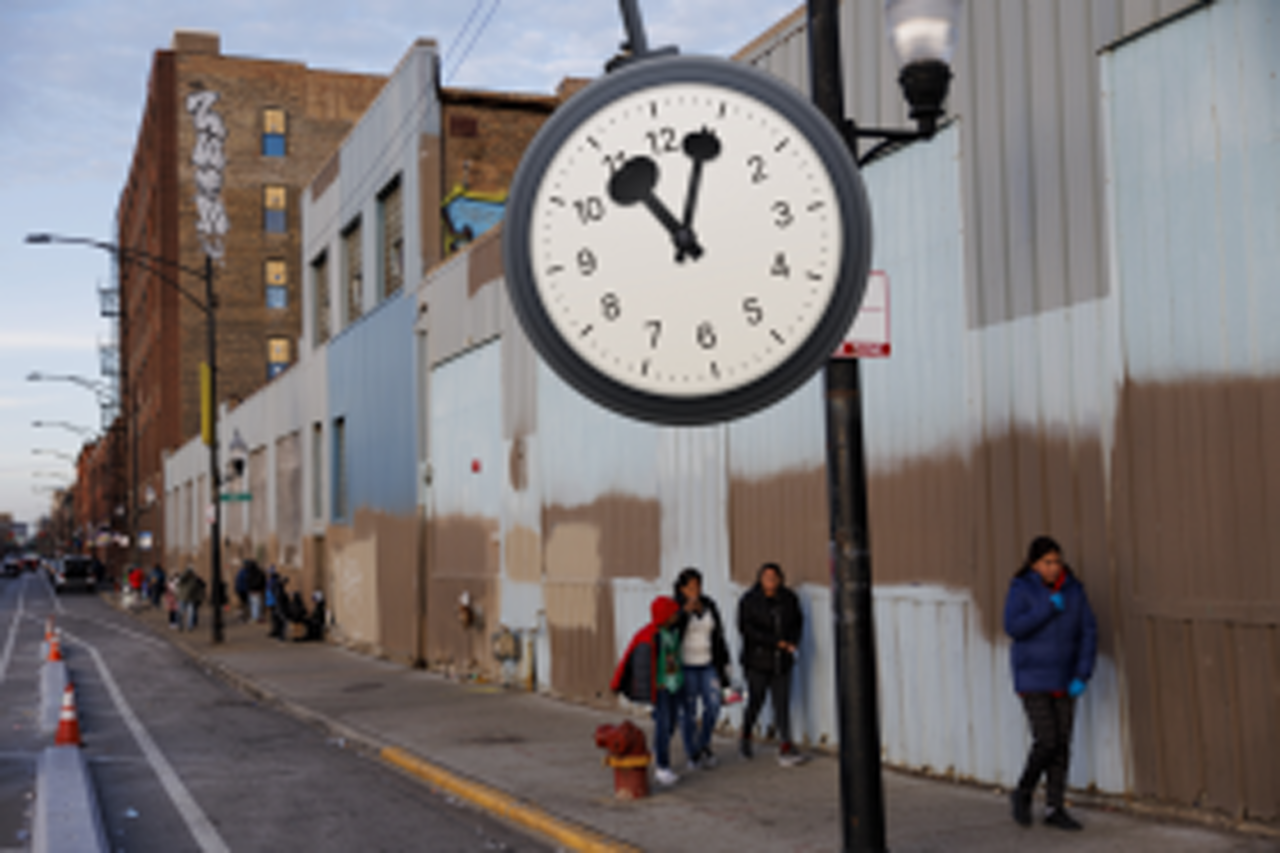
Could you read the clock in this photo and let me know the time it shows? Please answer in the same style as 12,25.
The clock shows 11,04
